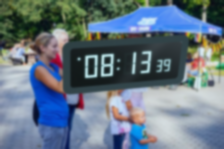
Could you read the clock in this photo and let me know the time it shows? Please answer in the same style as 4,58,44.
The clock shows 8,13,39
